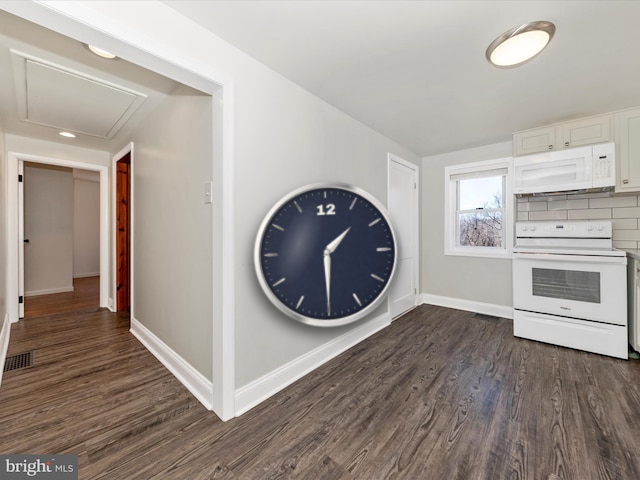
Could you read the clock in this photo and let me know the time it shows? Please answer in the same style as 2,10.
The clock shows 1,30
